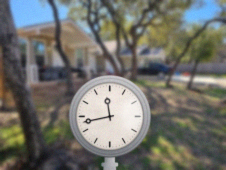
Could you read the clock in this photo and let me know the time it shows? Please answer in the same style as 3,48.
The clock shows 11,43
